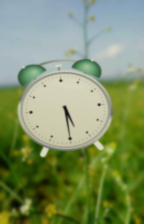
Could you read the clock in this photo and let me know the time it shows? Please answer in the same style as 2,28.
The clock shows 5,30
